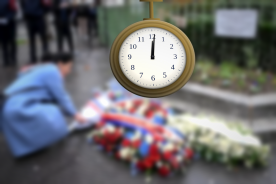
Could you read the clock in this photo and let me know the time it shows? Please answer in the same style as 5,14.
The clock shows 12,01
